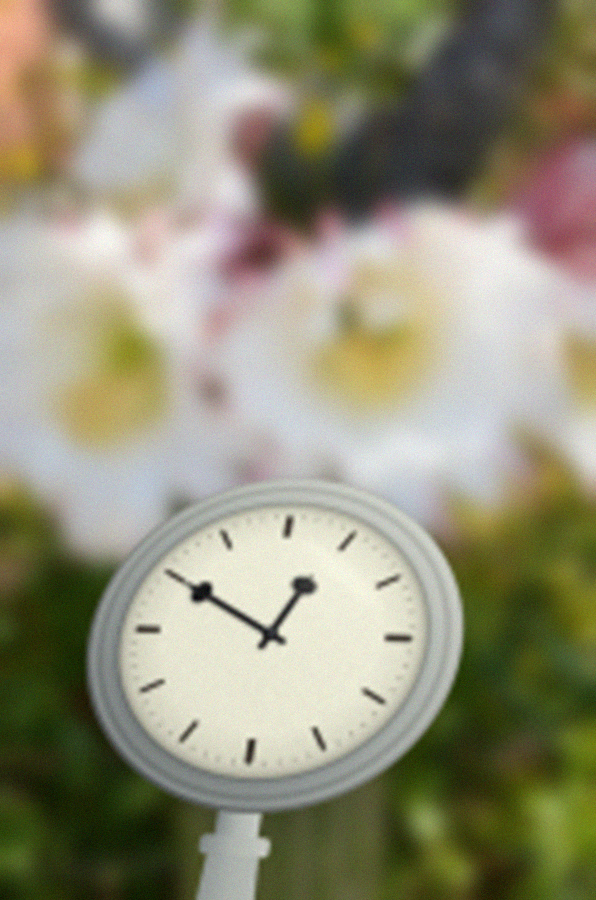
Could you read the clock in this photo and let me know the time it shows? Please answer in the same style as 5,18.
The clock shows 12,50
